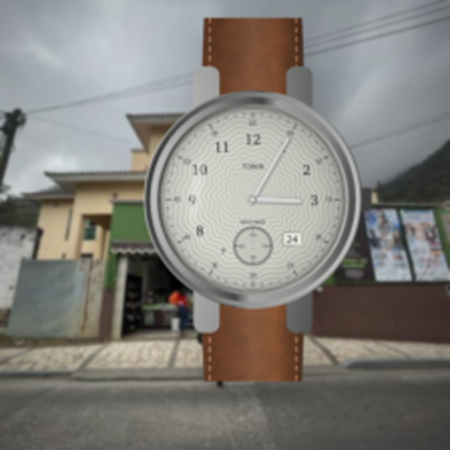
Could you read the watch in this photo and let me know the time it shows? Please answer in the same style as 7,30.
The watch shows 3,05
